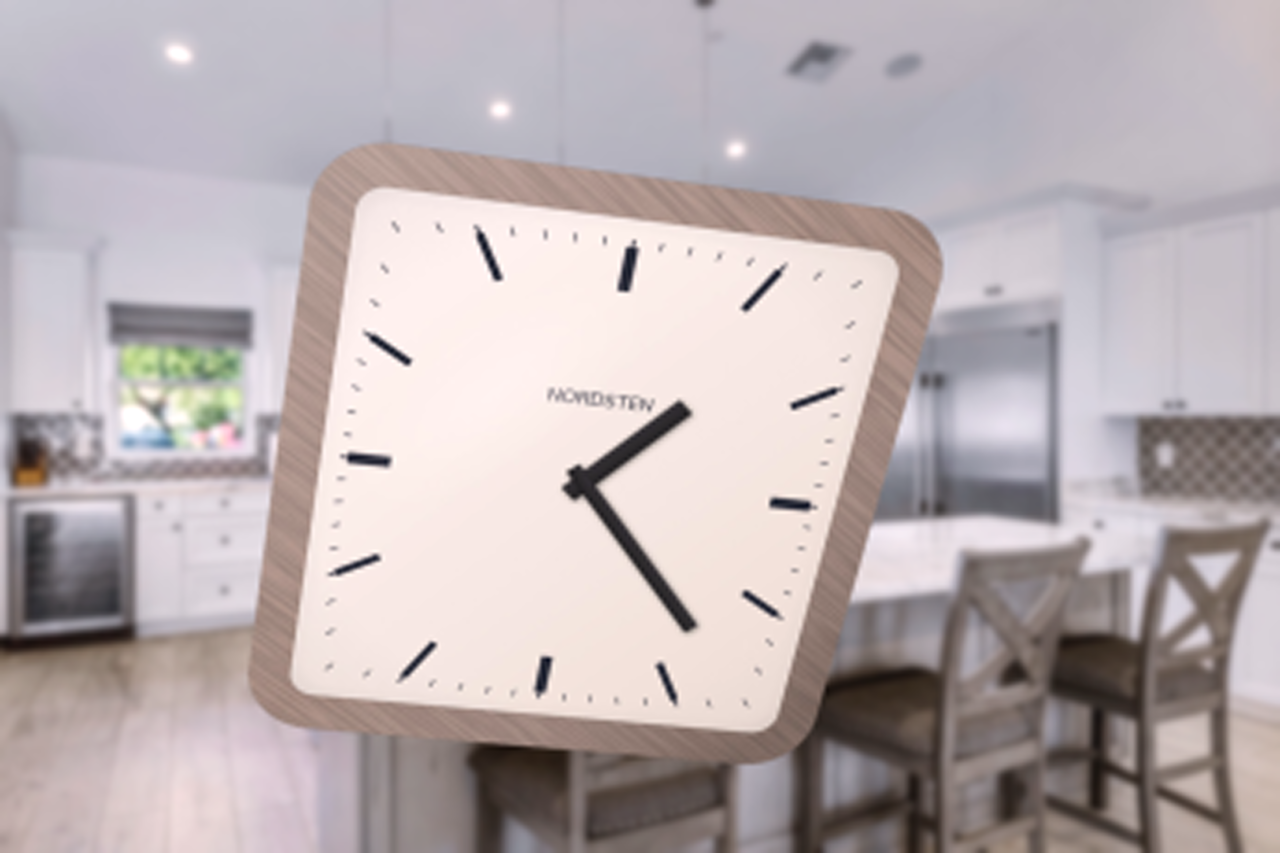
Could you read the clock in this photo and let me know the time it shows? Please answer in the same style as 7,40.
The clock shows 1,23
